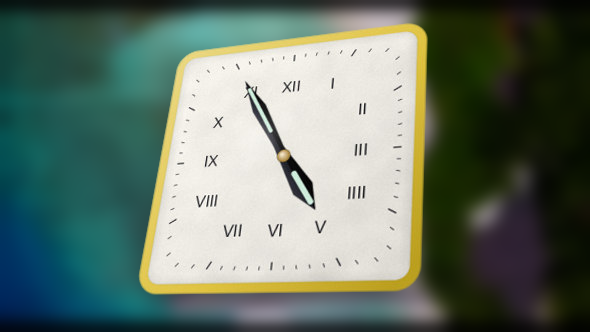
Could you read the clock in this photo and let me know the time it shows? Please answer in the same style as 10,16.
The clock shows 4,55
